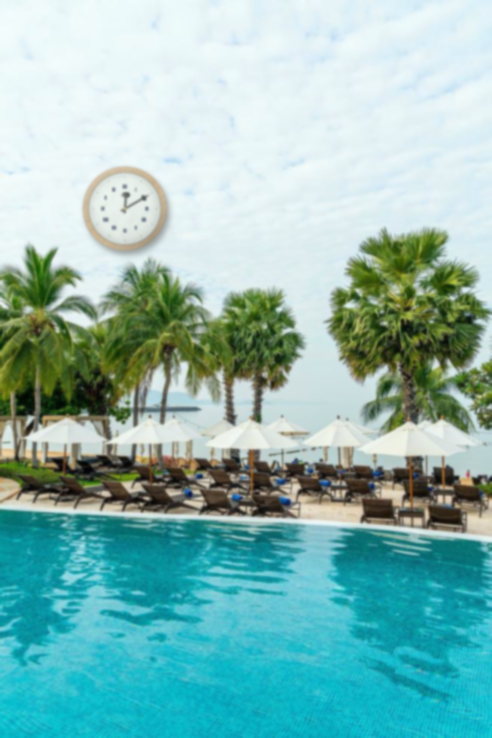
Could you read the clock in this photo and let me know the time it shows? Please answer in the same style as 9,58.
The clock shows 12,10
